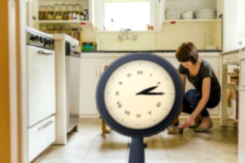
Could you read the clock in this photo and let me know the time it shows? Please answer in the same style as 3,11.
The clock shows 2,15
